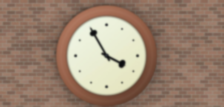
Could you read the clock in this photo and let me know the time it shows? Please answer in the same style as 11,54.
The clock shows 3,55
